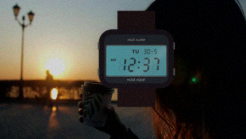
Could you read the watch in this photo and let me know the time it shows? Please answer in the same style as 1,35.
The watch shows 12,37
